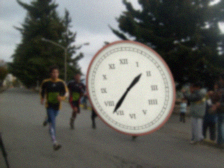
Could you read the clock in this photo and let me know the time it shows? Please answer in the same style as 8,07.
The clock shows 1,37
